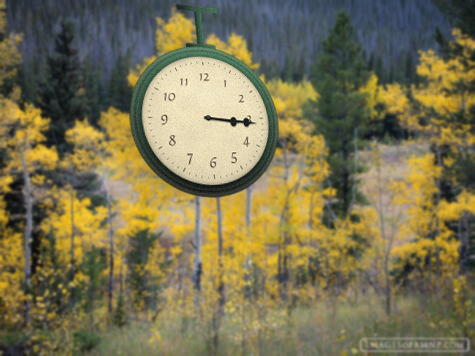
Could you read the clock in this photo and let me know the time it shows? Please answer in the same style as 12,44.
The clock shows 3,16
